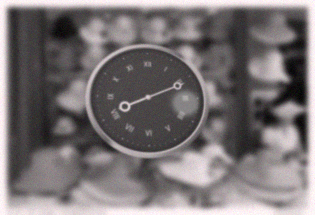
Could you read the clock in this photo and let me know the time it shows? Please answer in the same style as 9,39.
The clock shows 8,11
